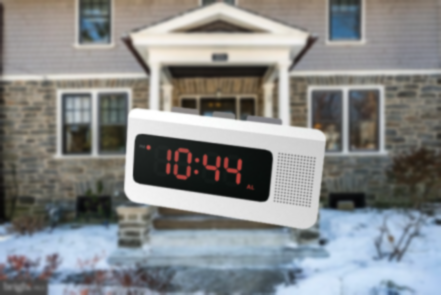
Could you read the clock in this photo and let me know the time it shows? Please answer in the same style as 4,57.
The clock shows 10,44
